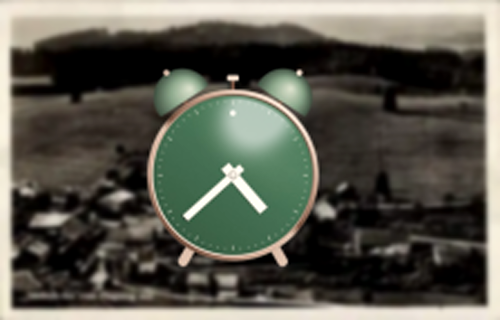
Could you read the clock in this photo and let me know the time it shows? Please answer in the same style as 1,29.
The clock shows 4,38
